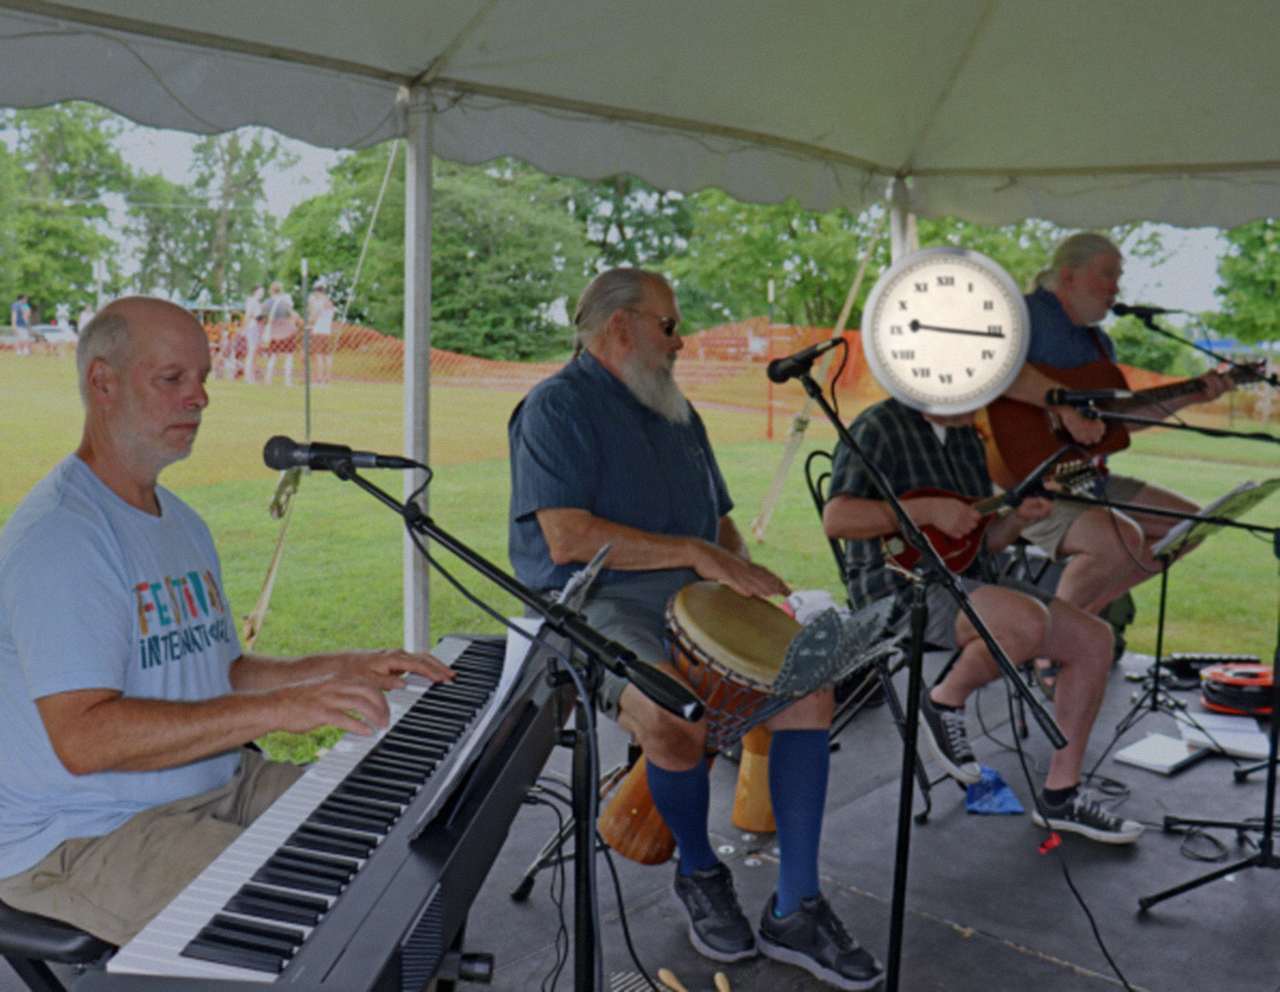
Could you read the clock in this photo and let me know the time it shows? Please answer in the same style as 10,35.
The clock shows 9,16
